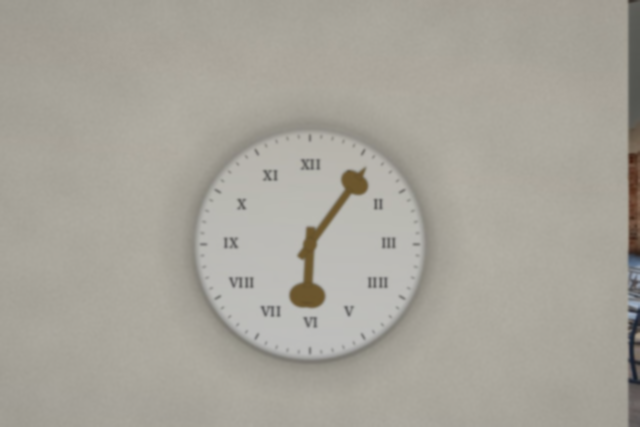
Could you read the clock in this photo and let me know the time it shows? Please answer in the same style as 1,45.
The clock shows 6,06
